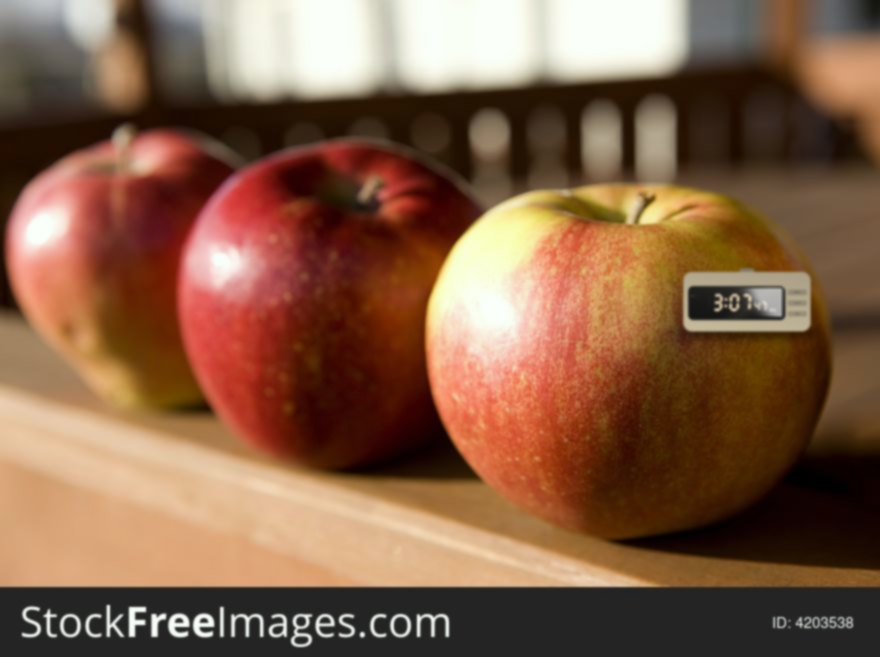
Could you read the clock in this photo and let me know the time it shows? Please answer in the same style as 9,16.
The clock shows 3,07
